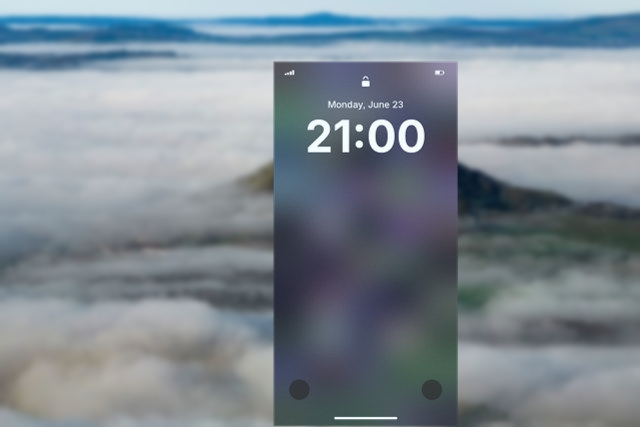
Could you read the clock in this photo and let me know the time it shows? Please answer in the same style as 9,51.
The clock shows 21,00
